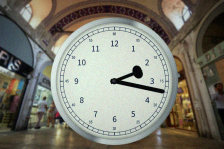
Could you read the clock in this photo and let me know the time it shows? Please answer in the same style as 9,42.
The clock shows 2,17
